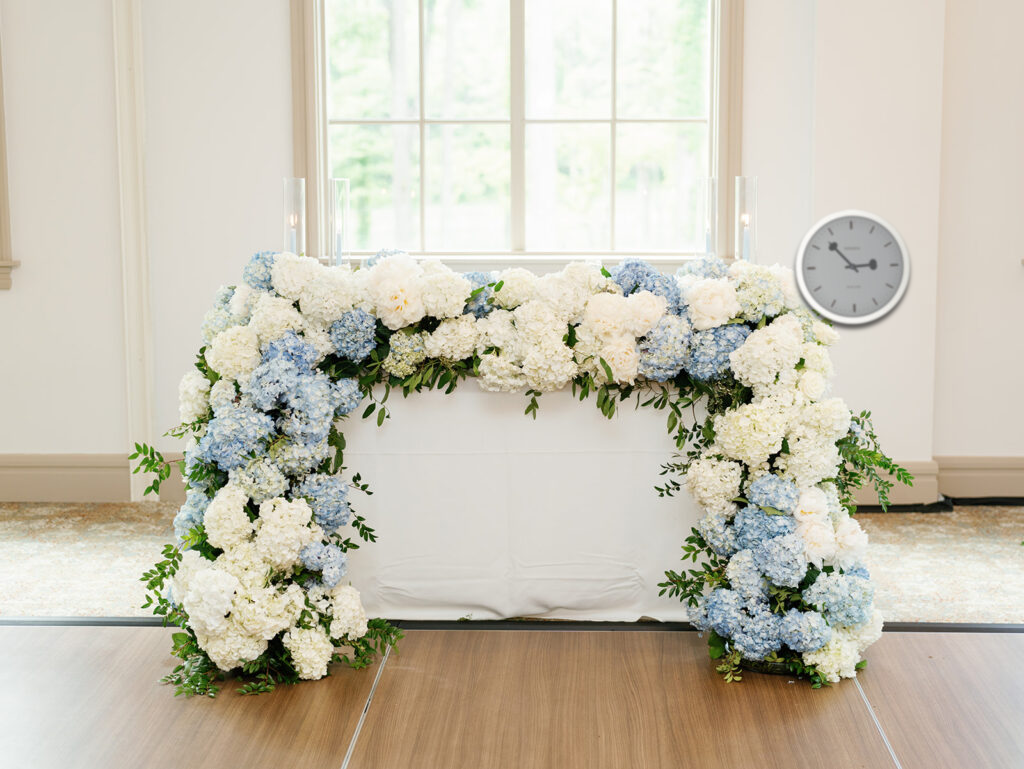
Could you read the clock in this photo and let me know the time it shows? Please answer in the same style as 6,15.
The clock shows 2,53
